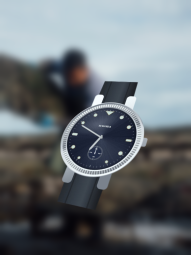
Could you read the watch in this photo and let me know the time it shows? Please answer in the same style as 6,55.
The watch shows 6,49
